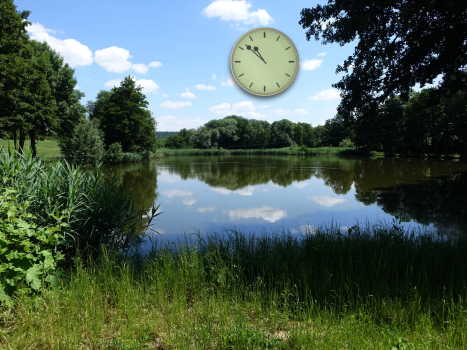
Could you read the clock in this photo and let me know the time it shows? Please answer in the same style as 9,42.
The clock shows 10,52
